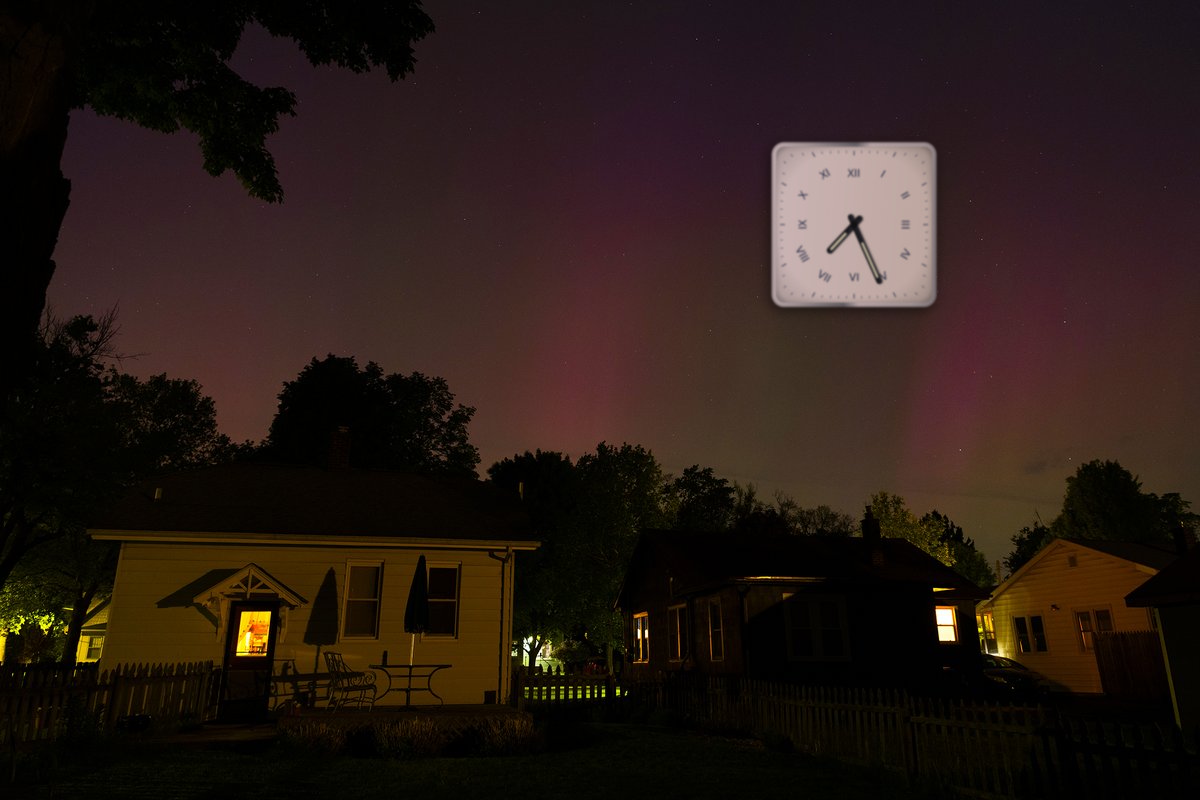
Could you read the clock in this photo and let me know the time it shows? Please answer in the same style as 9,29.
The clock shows 7,26
